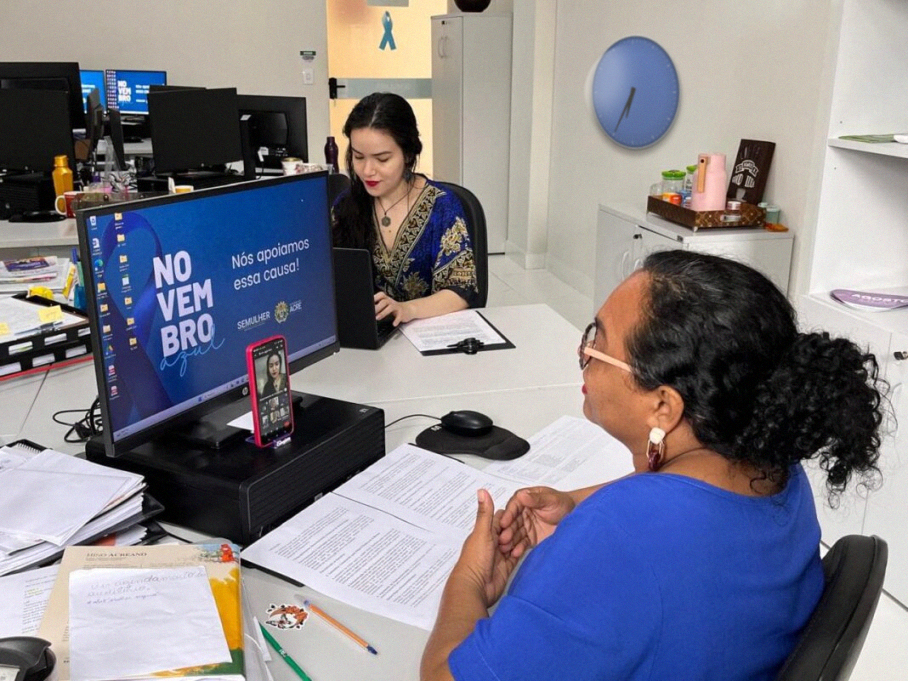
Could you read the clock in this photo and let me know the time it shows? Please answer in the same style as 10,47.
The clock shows 6,35
